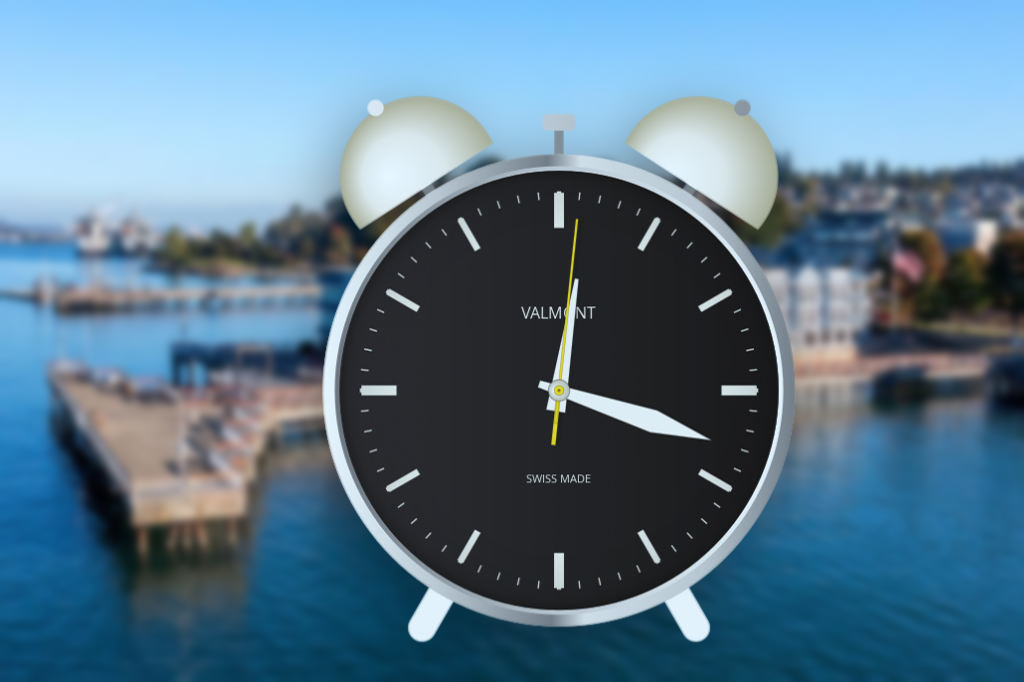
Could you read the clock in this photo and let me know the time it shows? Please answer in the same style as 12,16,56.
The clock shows 12,18,01
